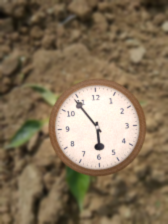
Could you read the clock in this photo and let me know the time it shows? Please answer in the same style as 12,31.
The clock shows 5,54
